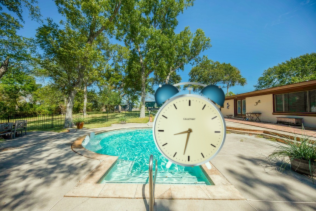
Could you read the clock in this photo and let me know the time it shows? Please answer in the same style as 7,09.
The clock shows 8,32
